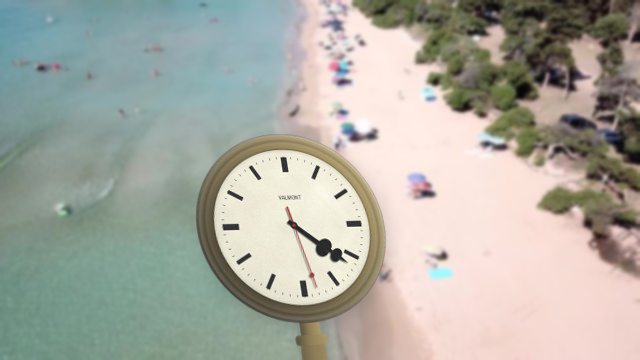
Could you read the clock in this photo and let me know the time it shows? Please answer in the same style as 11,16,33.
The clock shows 4,21,28
